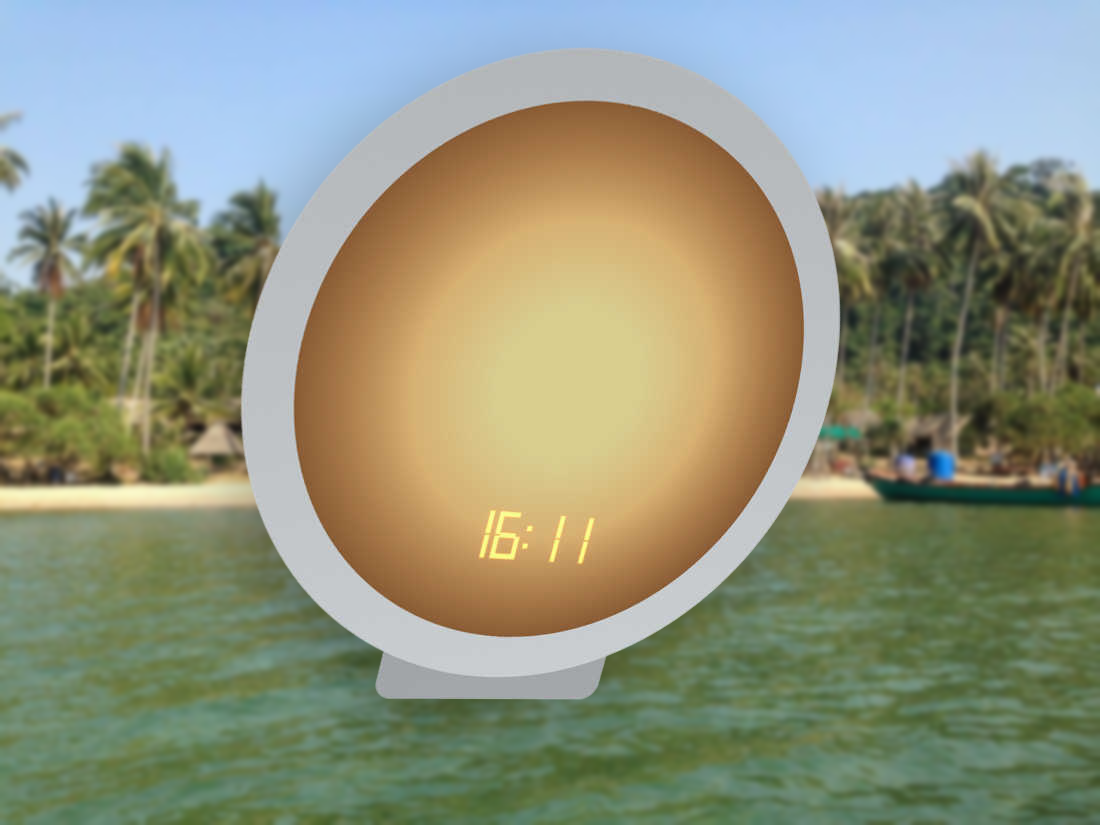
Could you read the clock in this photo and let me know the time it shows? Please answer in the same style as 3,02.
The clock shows 16,11
